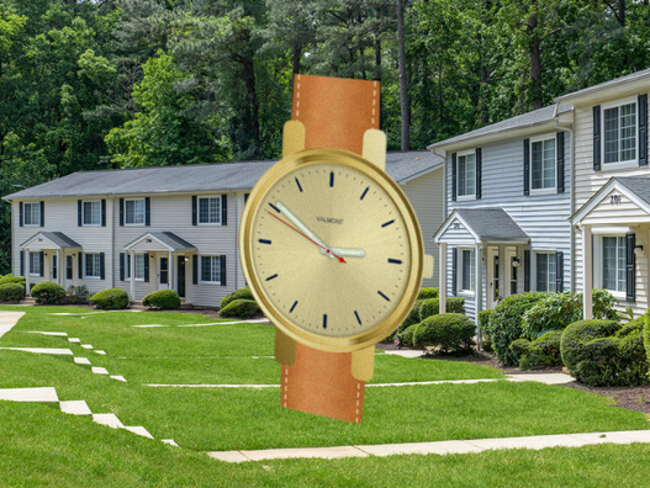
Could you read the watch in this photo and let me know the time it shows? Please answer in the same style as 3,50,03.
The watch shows 2,50,49
